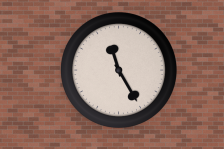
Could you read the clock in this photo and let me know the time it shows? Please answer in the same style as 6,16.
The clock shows 11,25
